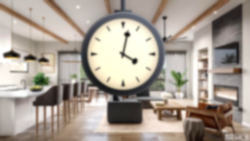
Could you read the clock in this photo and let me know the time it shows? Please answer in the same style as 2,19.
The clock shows 4,02
